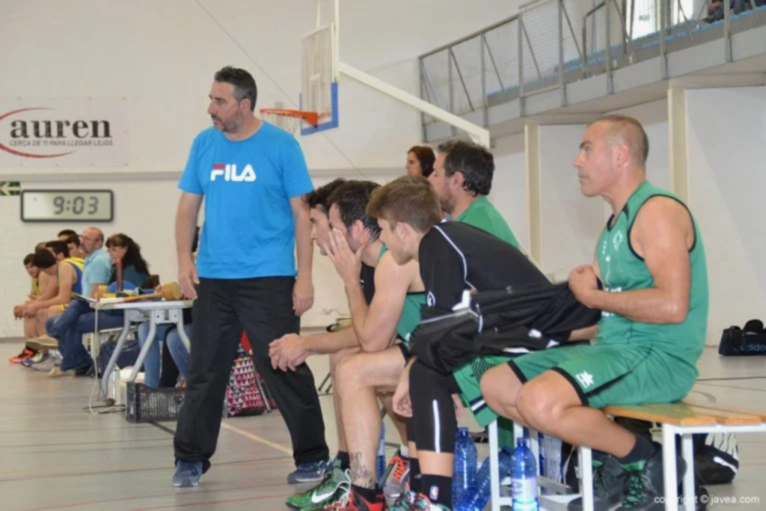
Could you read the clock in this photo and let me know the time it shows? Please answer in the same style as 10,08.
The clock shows 9,03
